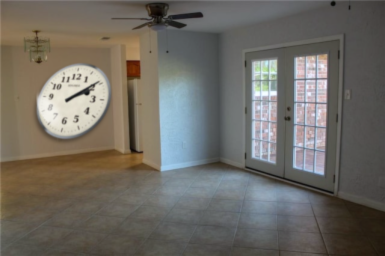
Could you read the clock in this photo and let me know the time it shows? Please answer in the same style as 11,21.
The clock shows 2,09
